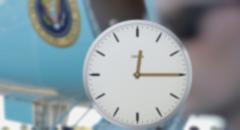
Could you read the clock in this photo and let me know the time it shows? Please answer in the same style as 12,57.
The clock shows 12,15
